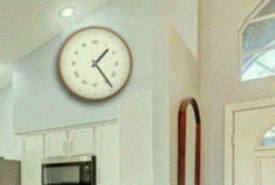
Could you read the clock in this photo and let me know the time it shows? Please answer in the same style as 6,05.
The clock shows 1,24
